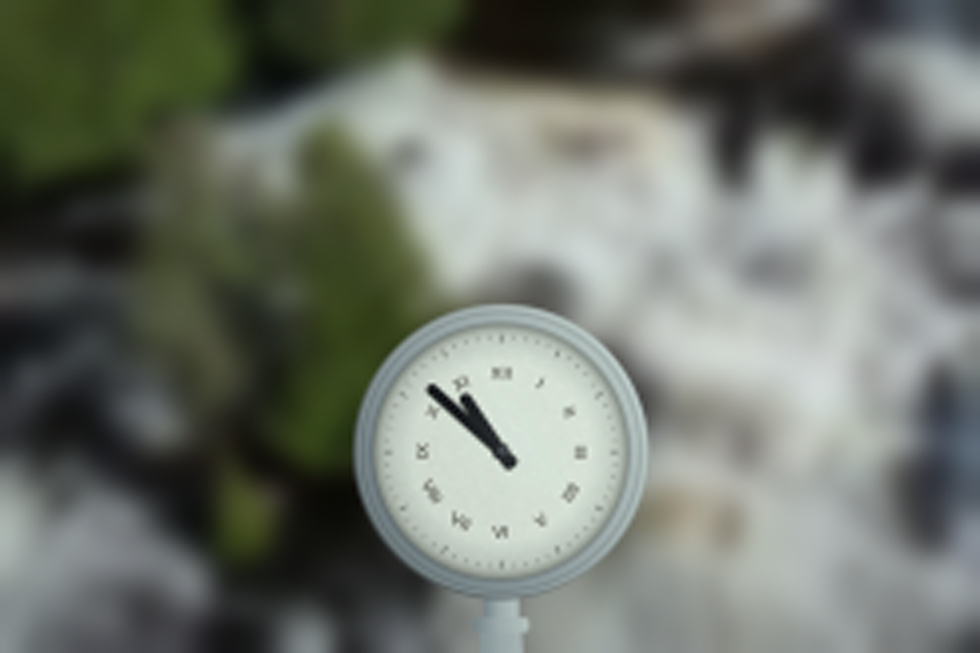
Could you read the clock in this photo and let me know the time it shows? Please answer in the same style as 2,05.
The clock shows 10,52
